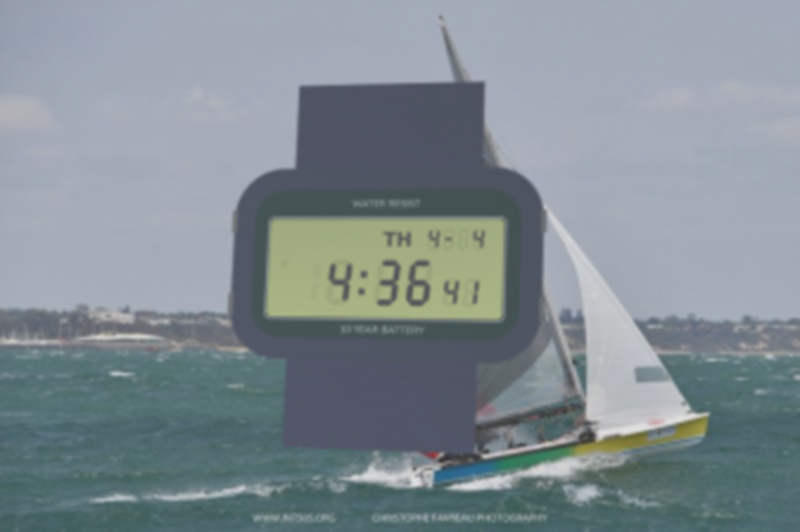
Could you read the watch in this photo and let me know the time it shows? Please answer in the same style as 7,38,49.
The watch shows 4,36,41
